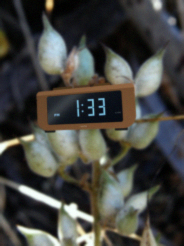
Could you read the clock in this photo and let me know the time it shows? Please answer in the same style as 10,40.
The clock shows 1,33
